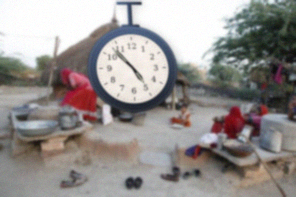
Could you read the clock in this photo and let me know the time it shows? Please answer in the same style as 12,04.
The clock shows 4,53
